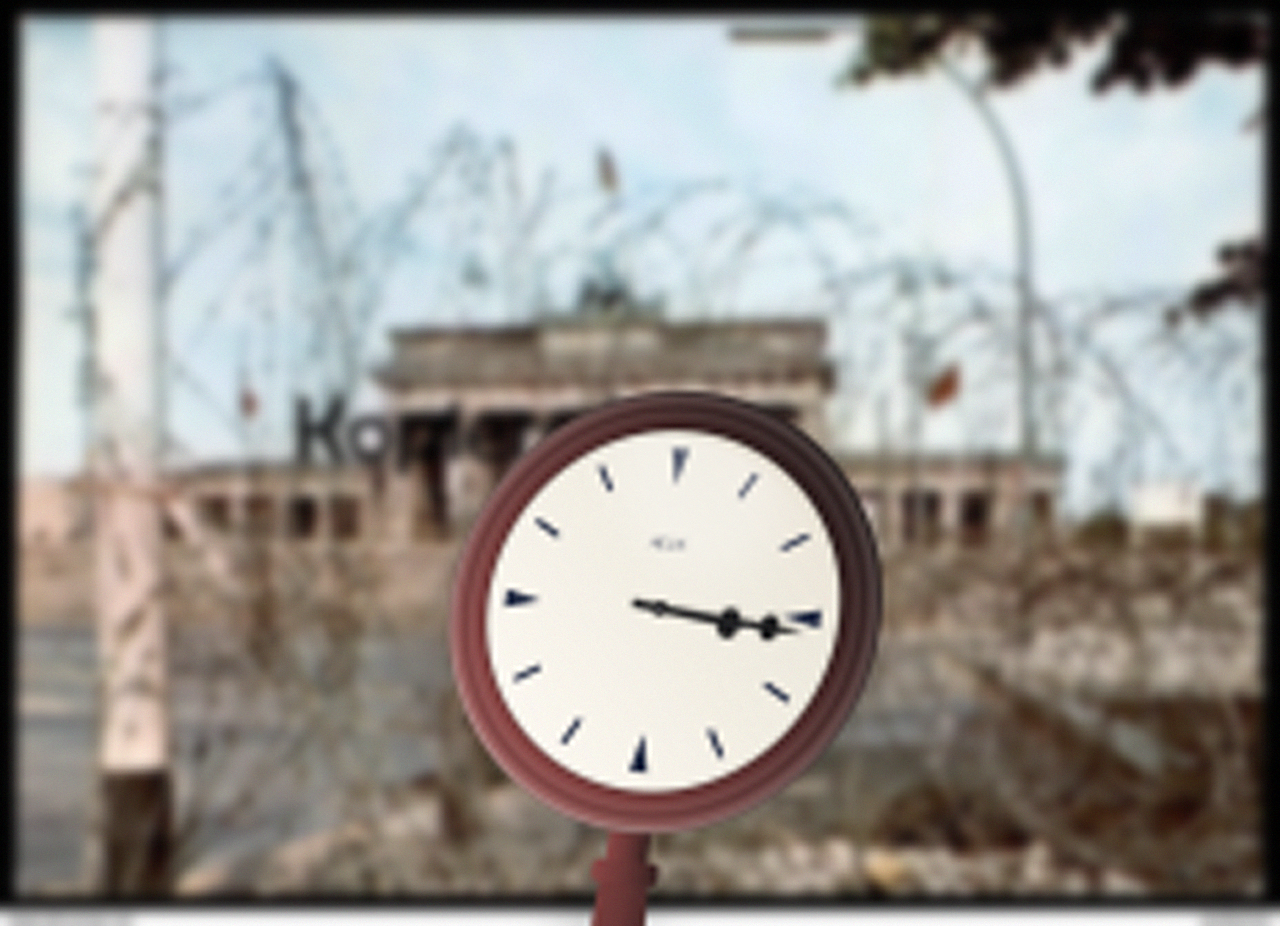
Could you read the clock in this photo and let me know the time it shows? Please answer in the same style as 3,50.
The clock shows 3,16
